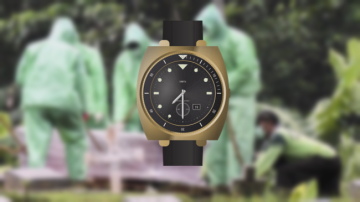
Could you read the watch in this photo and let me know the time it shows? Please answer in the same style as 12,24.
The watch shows 7,30
